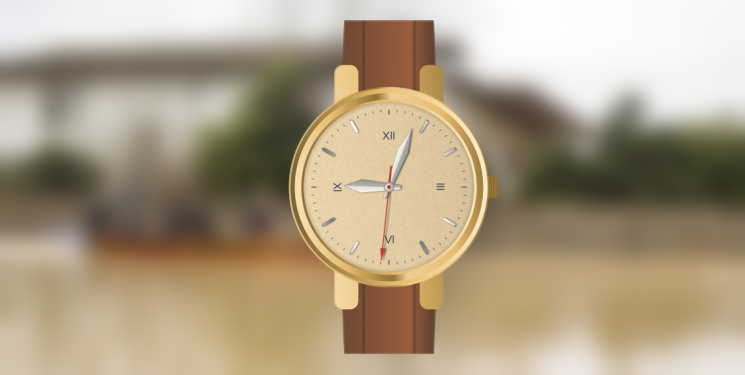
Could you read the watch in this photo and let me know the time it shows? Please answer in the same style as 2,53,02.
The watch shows 9,03,31
